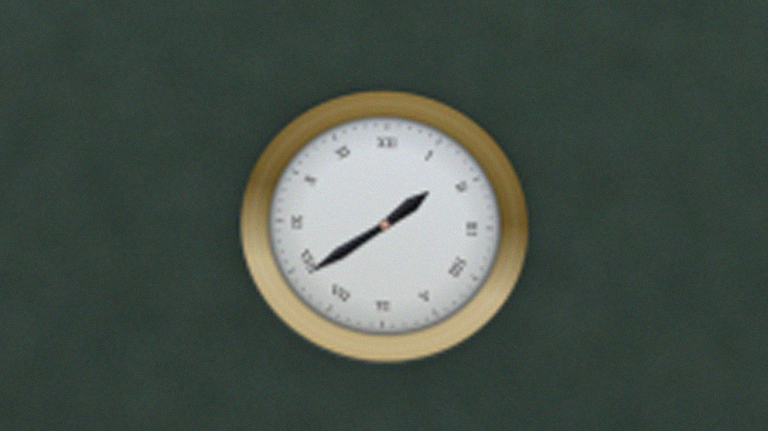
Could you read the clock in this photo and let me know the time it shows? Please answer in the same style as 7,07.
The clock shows 1,39
